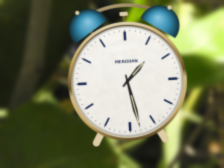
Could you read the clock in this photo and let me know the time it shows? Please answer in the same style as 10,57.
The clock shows 1,28
